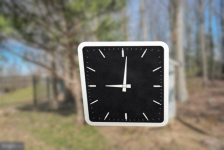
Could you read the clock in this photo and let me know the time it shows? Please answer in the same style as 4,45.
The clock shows 9,01
